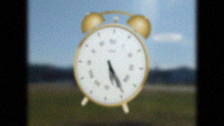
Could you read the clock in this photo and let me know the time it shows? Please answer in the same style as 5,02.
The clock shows 5,24
